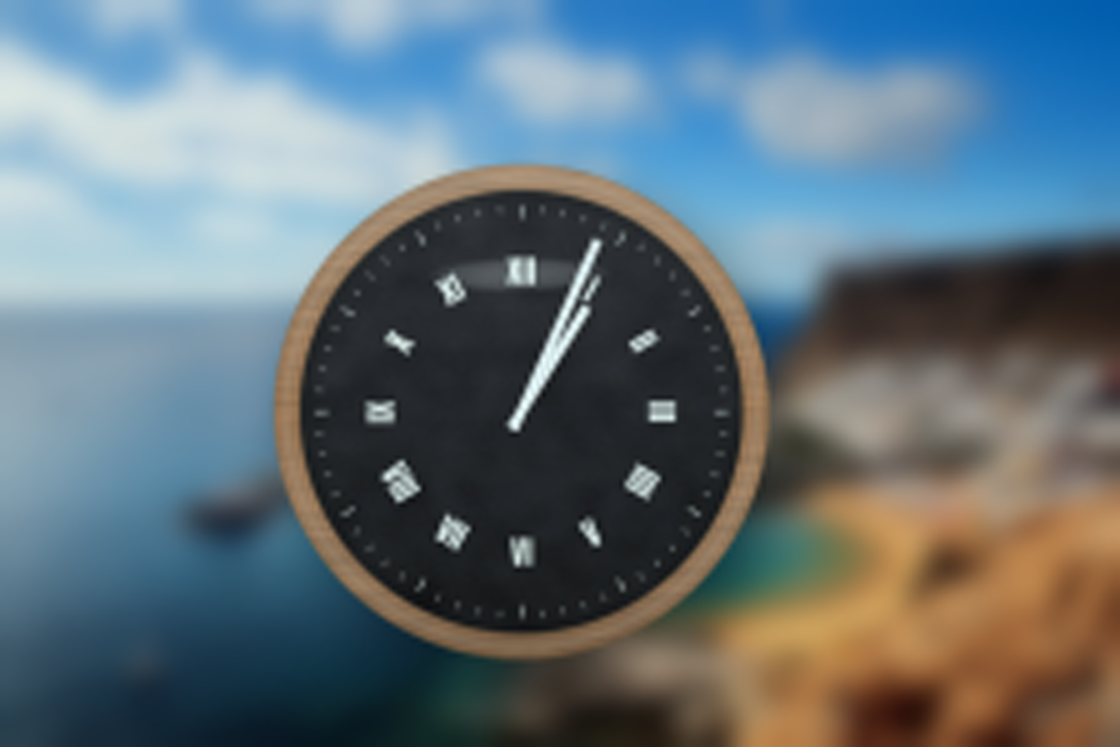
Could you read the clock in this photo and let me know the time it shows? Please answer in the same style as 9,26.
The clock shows 1,04
